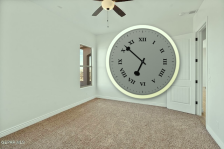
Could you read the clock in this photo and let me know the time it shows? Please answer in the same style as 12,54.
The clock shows 6,52
